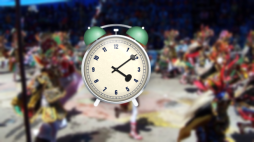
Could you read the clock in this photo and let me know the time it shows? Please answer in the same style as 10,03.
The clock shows 4,09
